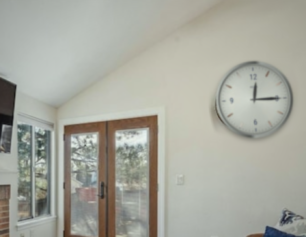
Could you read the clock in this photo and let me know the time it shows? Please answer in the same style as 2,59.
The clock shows 12,15
